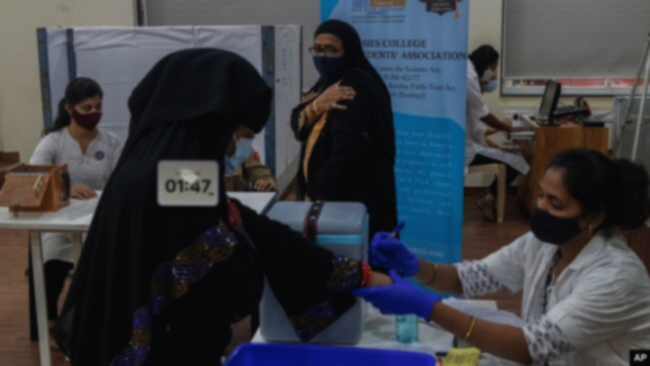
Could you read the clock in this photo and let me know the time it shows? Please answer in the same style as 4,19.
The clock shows 1,47
